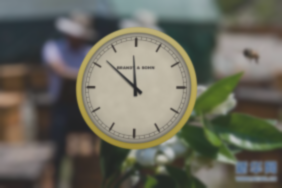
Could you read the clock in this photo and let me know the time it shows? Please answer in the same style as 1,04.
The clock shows 11,52
